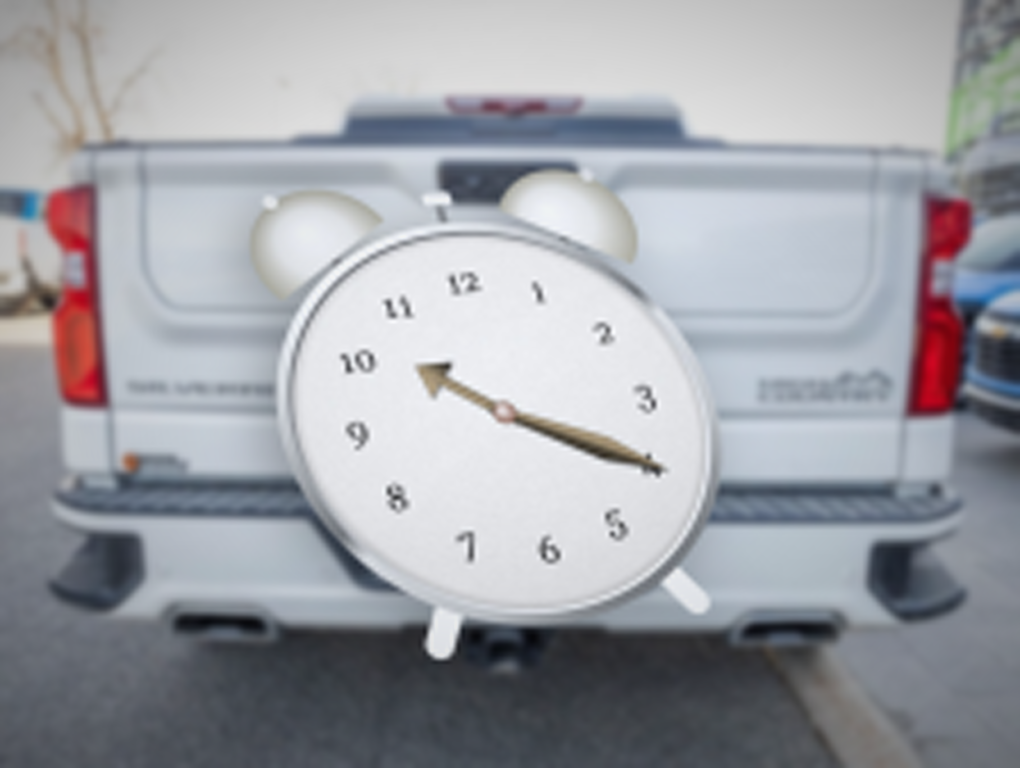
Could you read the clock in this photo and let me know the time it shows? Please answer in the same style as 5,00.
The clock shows 10,20
